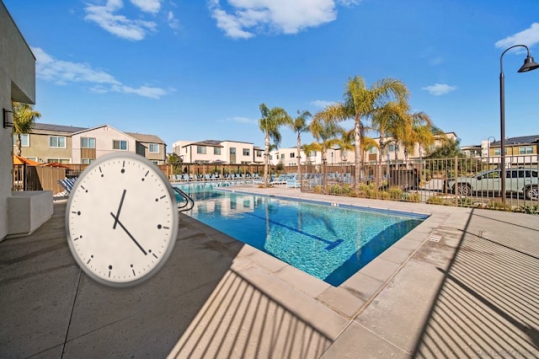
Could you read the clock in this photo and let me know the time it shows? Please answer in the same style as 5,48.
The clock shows 12,21
